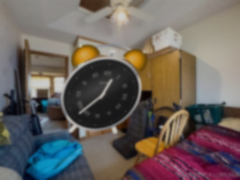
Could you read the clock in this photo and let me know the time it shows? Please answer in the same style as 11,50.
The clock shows 12,37
